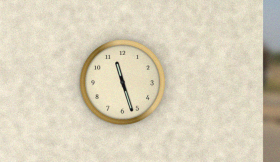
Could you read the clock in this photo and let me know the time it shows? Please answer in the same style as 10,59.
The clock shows 11,27
